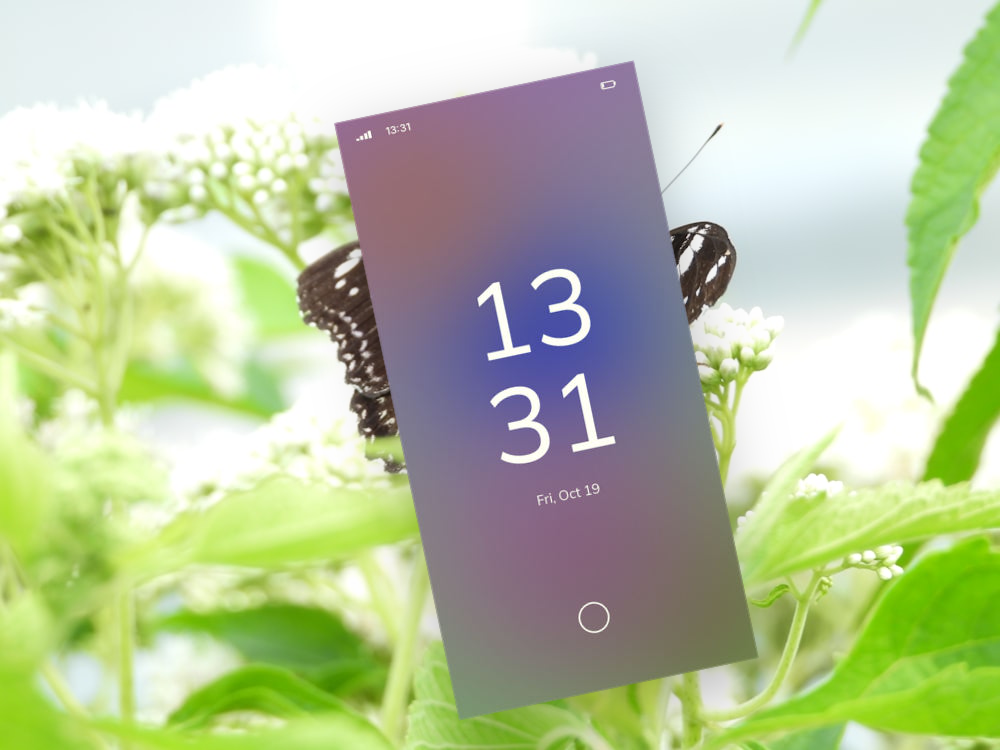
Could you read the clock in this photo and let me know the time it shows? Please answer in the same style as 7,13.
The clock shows 13,31
